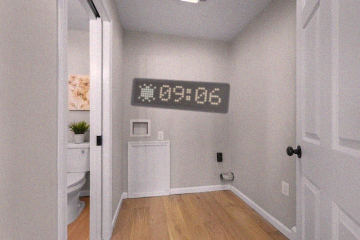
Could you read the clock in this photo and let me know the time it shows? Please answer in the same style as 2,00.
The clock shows 9,06
